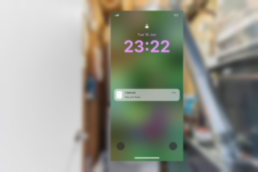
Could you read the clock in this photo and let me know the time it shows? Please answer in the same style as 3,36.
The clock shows 23,22
